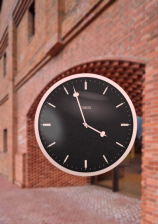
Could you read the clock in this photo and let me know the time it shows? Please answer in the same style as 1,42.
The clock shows 3,57
